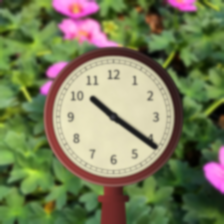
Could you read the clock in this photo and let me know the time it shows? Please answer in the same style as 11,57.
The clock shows 10,21
